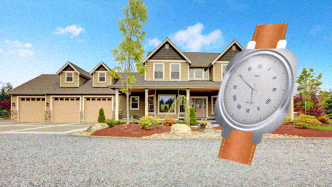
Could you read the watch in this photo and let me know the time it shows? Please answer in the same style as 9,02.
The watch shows 5,50
